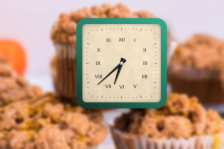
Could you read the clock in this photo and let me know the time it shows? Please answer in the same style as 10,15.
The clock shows 6,38
